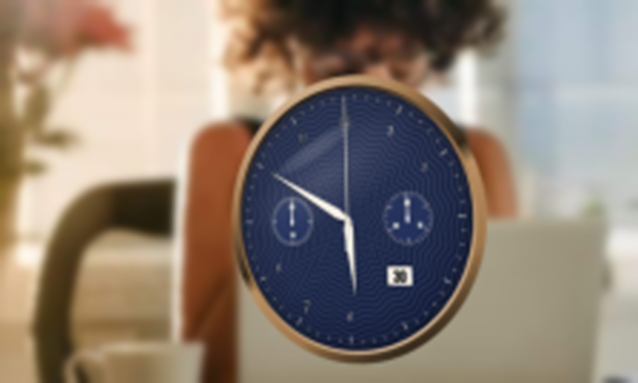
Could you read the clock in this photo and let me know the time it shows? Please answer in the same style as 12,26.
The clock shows 5,50
